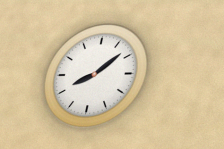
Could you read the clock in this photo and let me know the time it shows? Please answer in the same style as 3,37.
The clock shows 8,08
